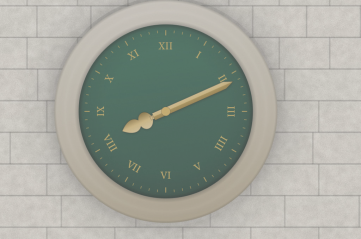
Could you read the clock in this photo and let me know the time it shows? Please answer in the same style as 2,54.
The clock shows 8,11
